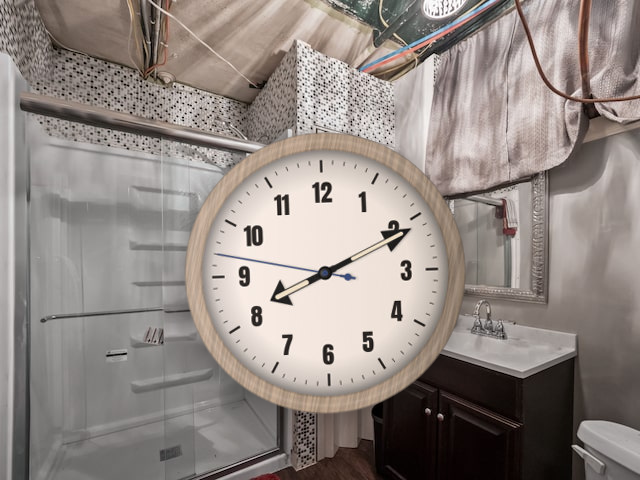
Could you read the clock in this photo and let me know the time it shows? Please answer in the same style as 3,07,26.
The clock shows 8,10,47
